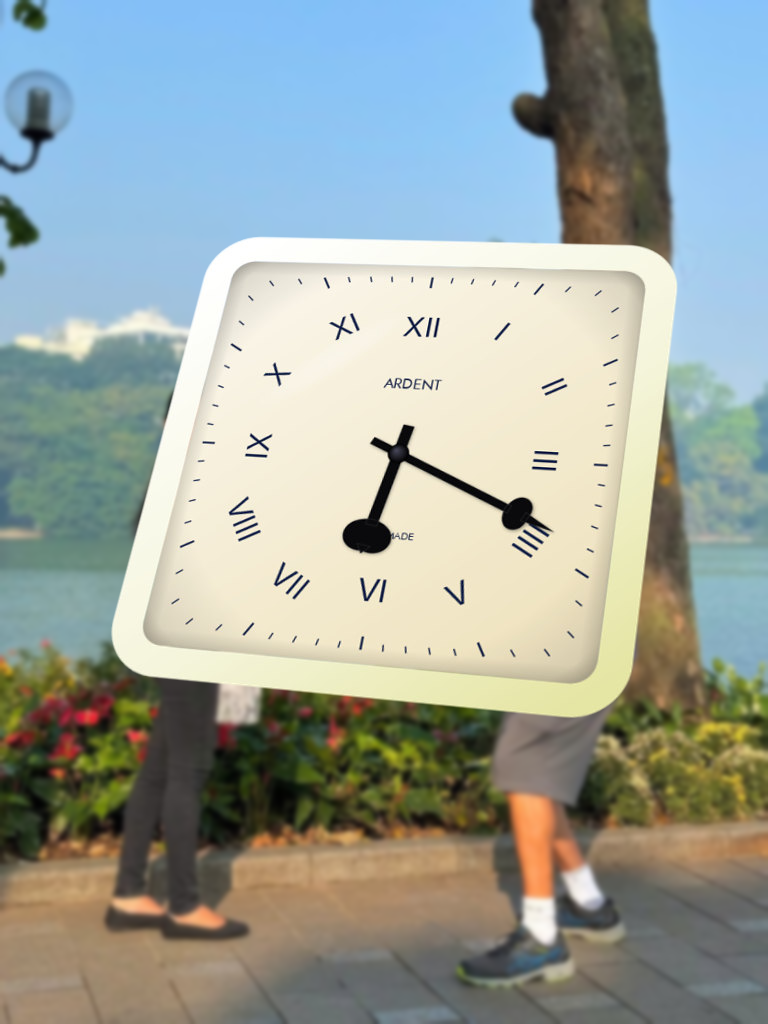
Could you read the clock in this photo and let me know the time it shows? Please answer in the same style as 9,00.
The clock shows 6,19
